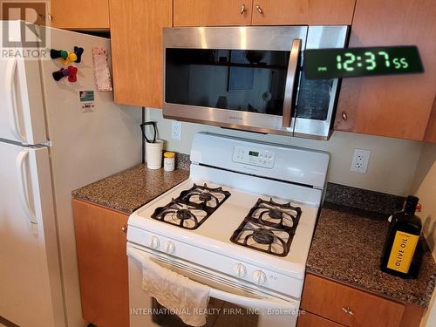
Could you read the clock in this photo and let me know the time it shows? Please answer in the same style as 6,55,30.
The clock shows 12,37,55
